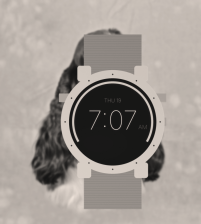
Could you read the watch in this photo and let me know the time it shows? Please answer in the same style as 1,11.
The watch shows 7,07
